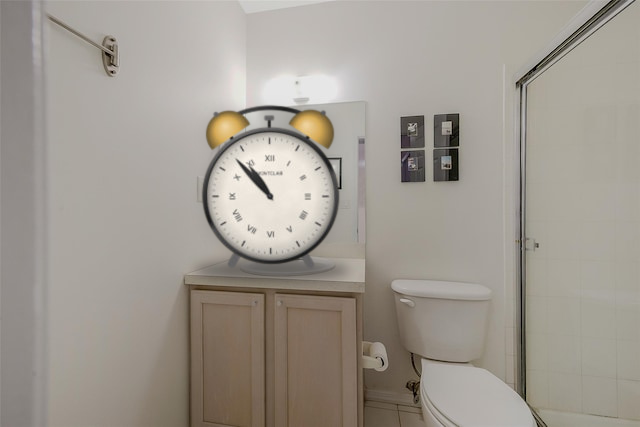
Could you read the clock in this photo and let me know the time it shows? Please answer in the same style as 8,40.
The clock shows 10,53
